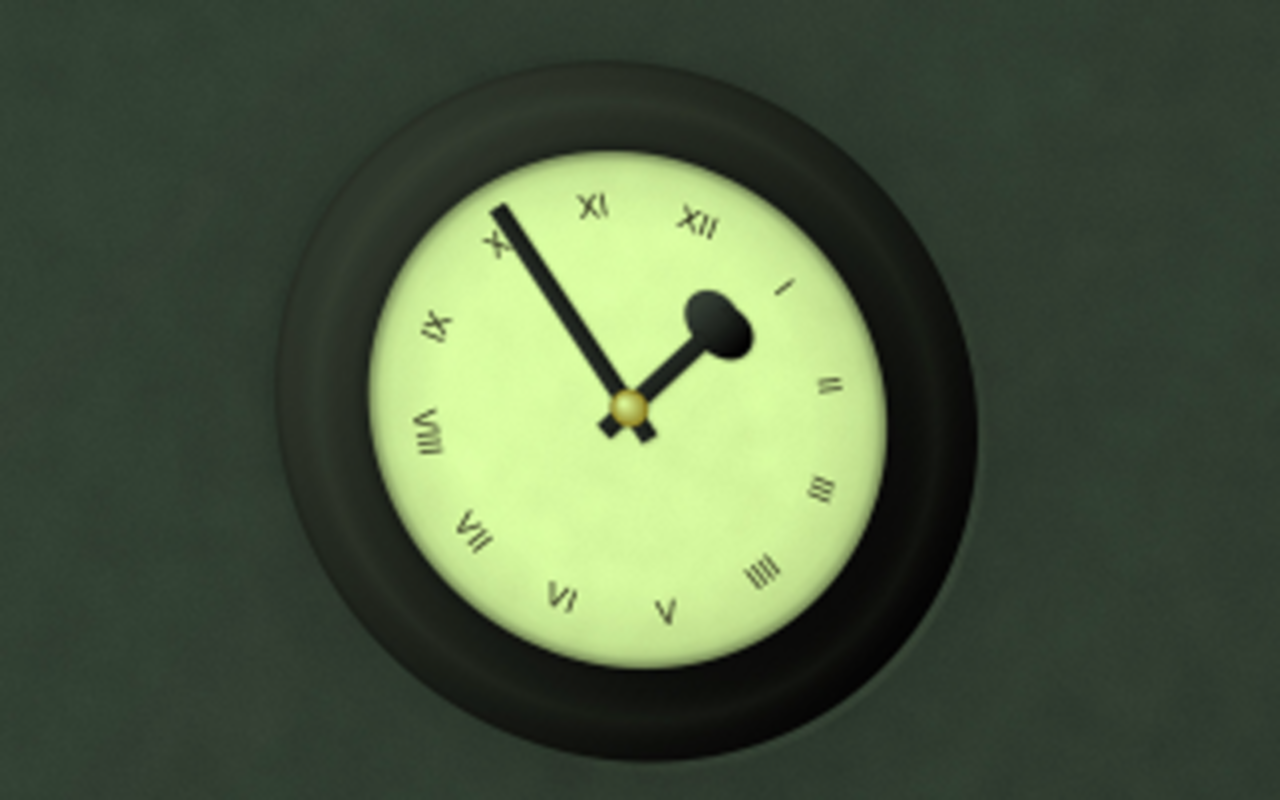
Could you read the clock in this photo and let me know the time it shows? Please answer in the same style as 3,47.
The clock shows 12,51
